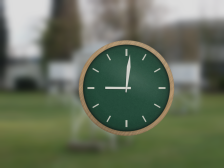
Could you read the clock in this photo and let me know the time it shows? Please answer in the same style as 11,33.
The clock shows 9,01
